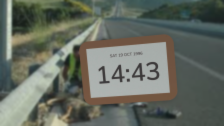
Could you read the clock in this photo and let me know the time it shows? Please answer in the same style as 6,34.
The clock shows 14,43
